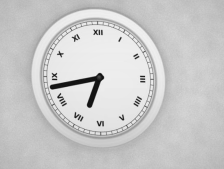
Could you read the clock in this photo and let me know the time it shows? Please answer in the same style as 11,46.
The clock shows 6,43
